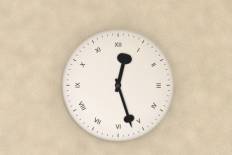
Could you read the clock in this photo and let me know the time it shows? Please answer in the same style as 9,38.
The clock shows 12,27
